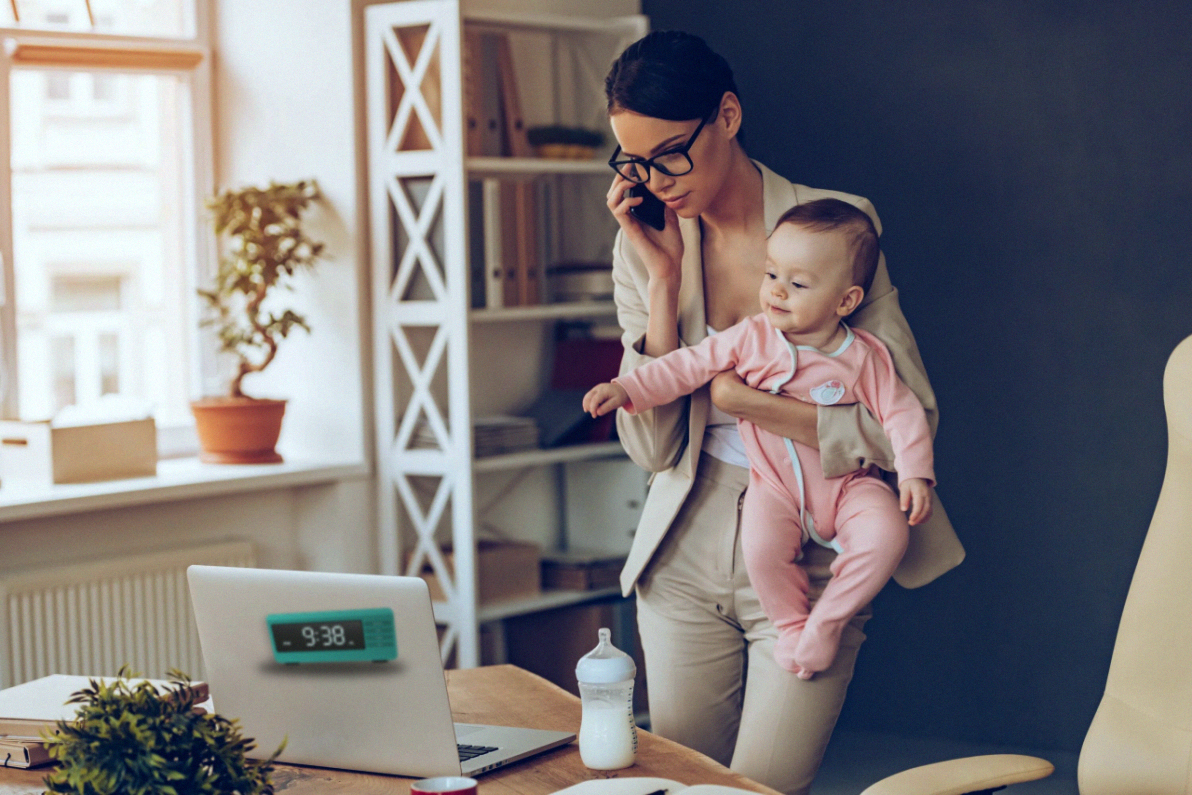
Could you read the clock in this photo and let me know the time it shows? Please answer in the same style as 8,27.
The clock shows 9,38
